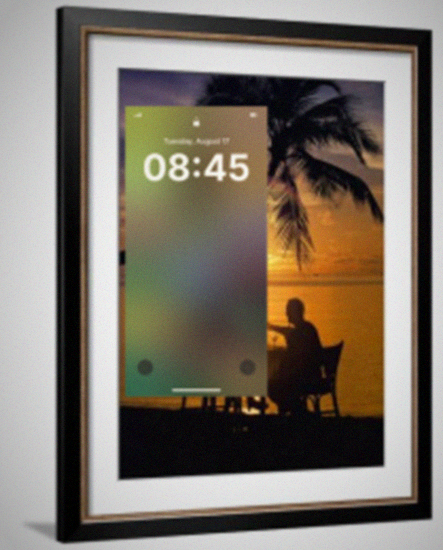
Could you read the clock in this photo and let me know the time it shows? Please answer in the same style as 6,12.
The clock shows 8,45
